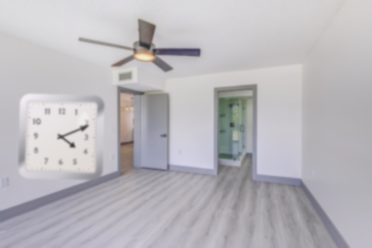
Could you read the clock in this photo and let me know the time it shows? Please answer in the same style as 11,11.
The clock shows 4,11
